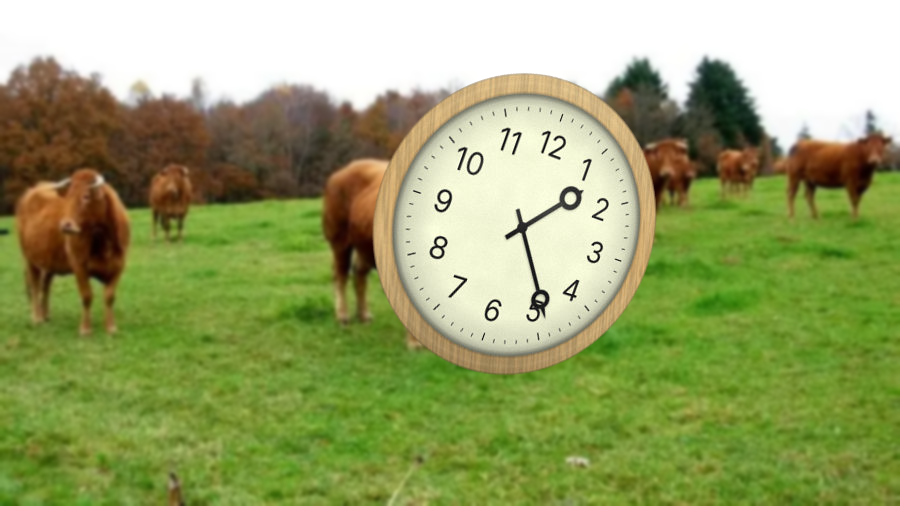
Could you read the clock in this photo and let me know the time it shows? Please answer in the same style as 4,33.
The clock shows 1,24
